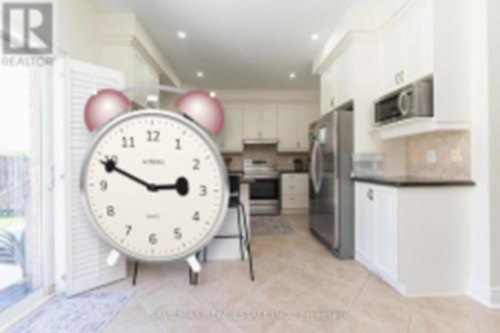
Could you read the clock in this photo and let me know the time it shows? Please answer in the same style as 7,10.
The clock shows 2,49
